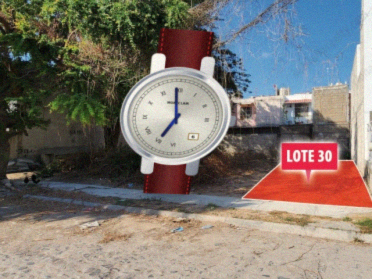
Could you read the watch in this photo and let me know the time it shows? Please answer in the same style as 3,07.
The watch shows 6,59
